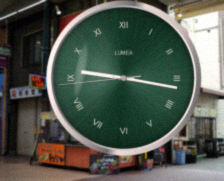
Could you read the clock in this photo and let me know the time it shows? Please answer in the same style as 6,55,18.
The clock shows 9,16,44
